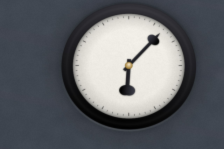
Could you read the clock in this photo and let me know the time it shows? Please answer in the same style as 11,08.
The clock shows 6,07
